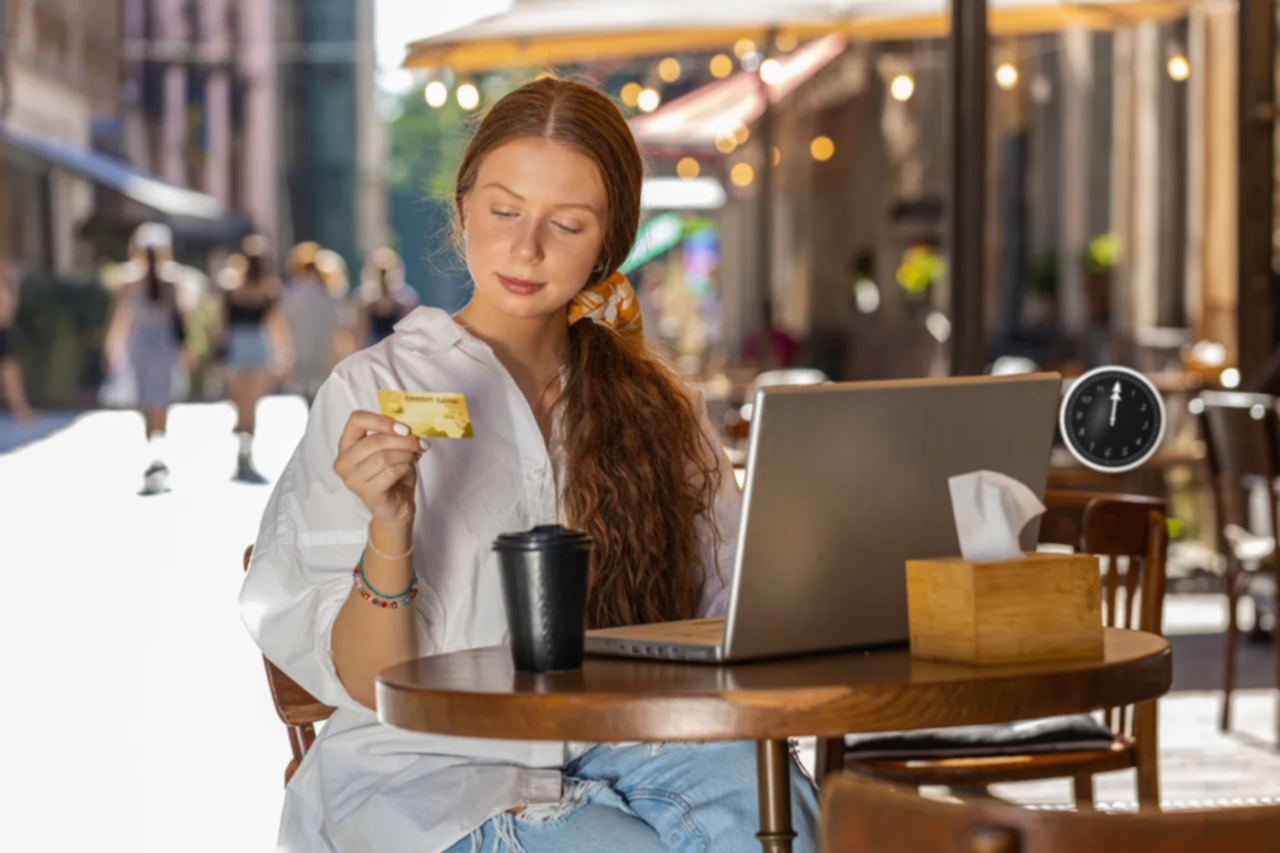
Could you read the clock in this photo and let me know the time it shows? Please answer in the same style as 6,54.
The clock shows 12,00
